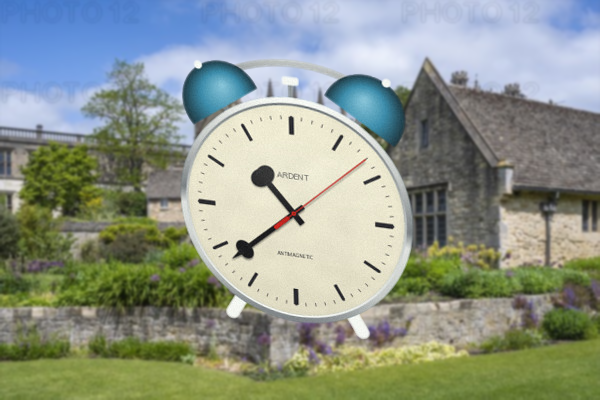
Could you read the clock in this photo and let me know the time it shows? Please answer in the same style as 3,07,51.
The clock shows 10,38,08
